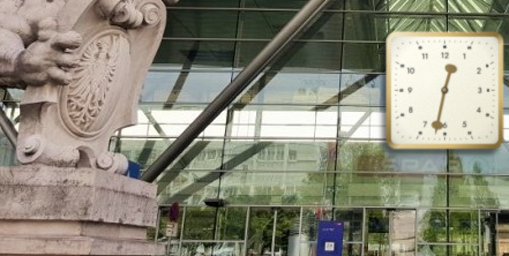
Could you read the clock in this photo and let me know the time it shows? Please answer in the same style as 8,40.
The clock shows 12,32
